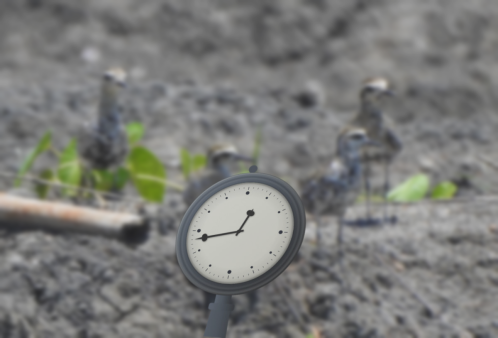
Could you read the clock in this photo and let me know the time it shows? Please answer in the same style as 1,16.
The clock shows 12,43
